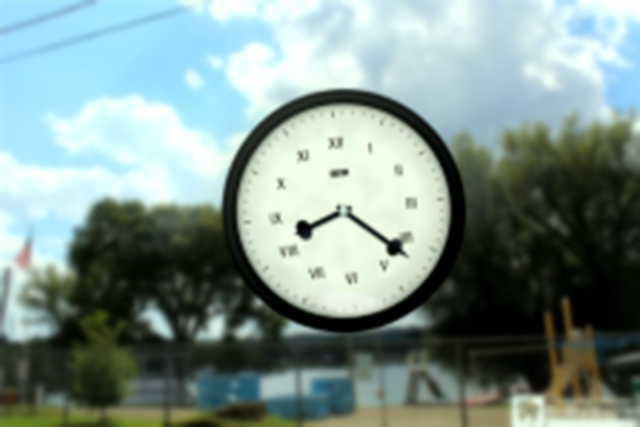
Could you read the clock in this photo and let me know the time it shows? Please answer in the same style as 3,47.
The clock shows 8,22
